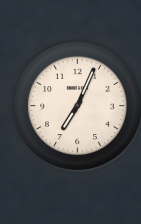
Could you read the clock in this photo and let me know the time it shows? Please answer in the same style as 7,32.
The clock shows 7,04
